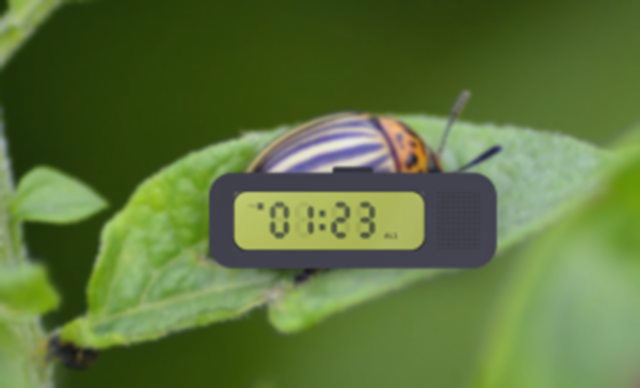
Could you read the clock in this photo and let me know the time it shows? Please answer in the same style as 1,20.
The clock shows 1,23
